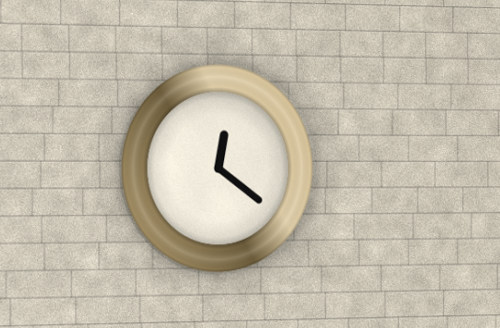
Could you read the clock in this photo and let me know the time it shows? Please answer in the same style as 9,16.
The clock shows 12,21
